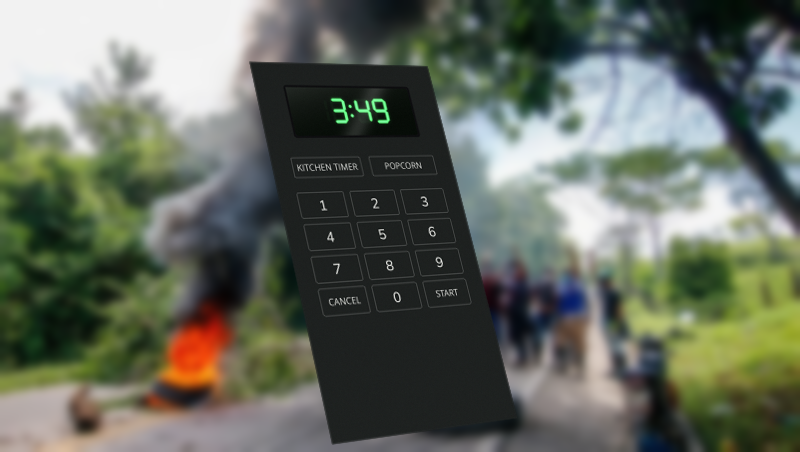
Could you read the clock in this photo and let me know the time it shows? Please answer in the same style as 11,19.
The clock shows 3,49
